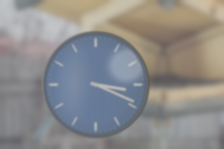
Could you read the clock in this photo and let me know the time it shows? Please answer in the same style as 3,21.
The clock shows 3,19
